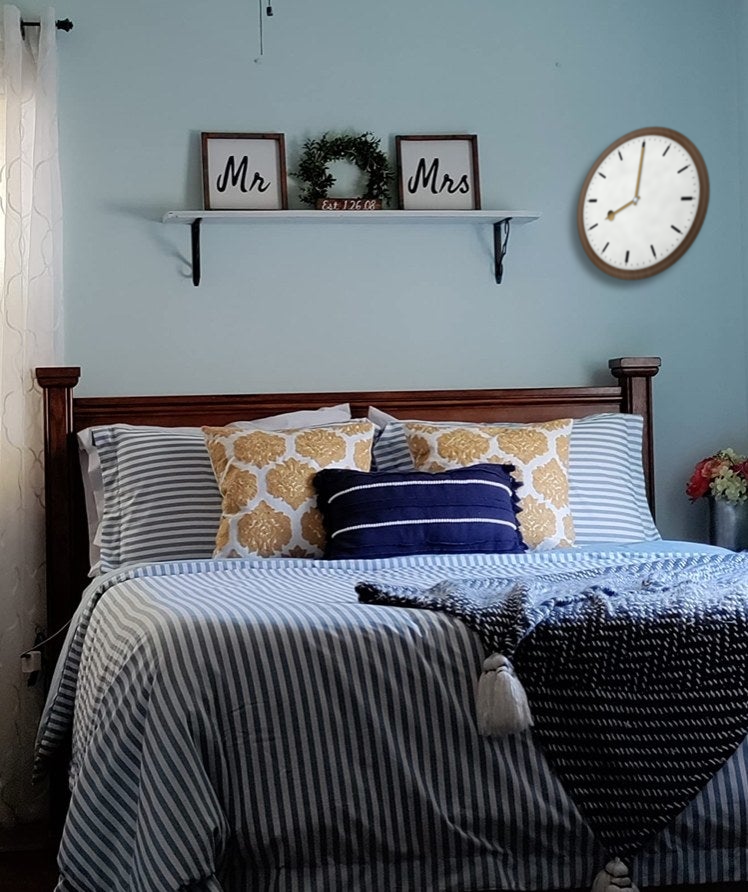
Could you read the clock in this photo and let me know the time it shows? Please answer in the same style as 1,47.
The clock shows 8,00
